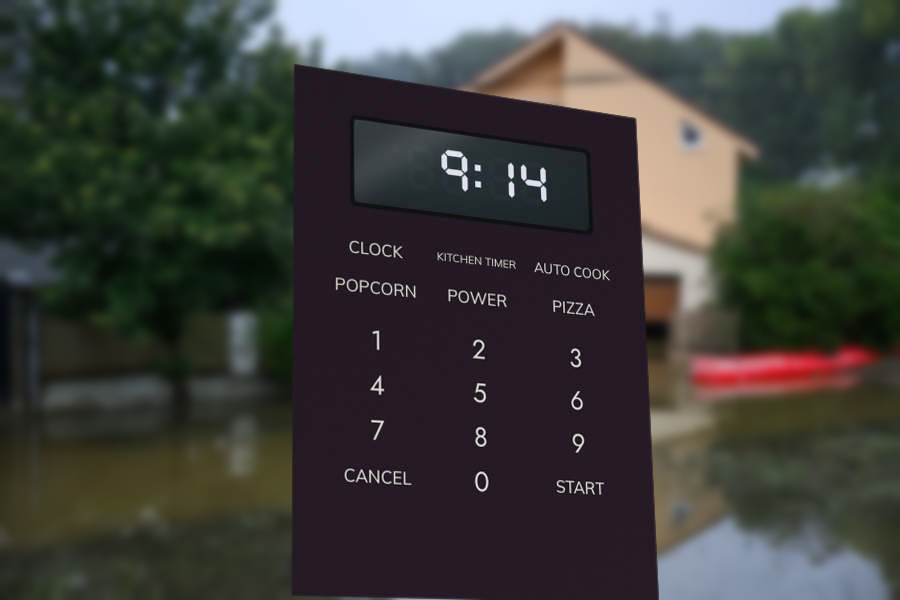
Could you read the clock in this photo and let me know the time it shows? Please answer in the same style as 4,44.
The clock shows 9,14
